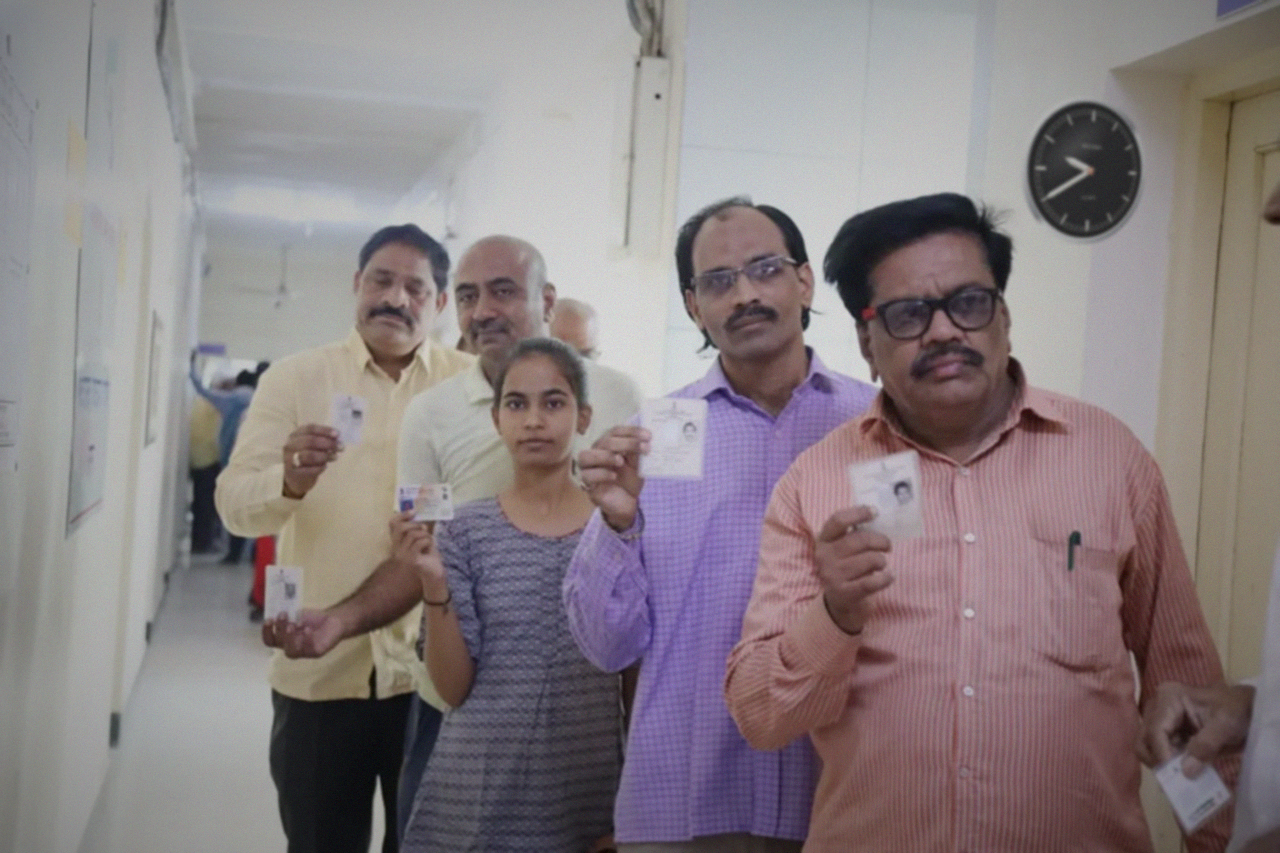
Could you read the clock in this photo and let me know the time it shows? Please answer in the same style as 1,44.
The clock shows 9,40
